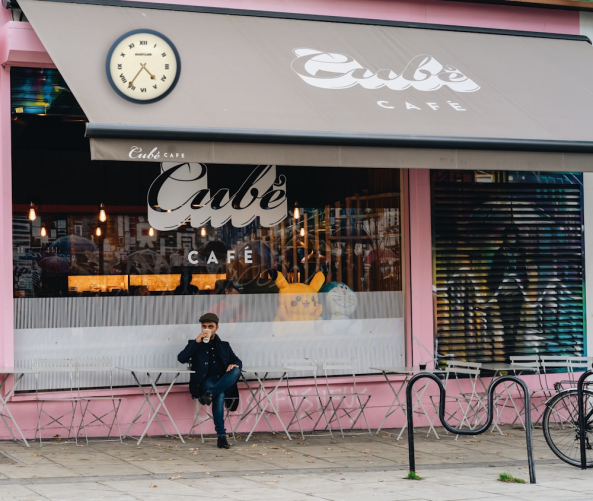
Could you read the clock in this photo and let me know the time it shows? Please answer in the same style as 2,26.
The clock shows 4,36
